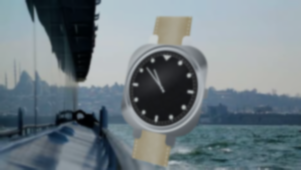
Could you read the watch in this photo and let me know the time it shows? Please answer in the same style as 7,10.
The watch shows 10,52
